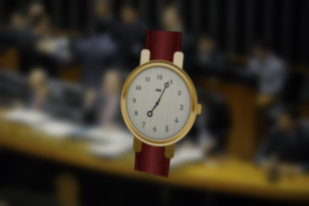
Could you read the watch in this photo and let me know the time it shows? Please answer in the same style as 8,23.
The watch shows 7,04
